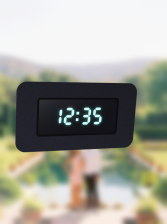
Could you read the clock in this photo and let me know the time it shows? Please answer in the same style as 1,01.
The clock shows 12,35
